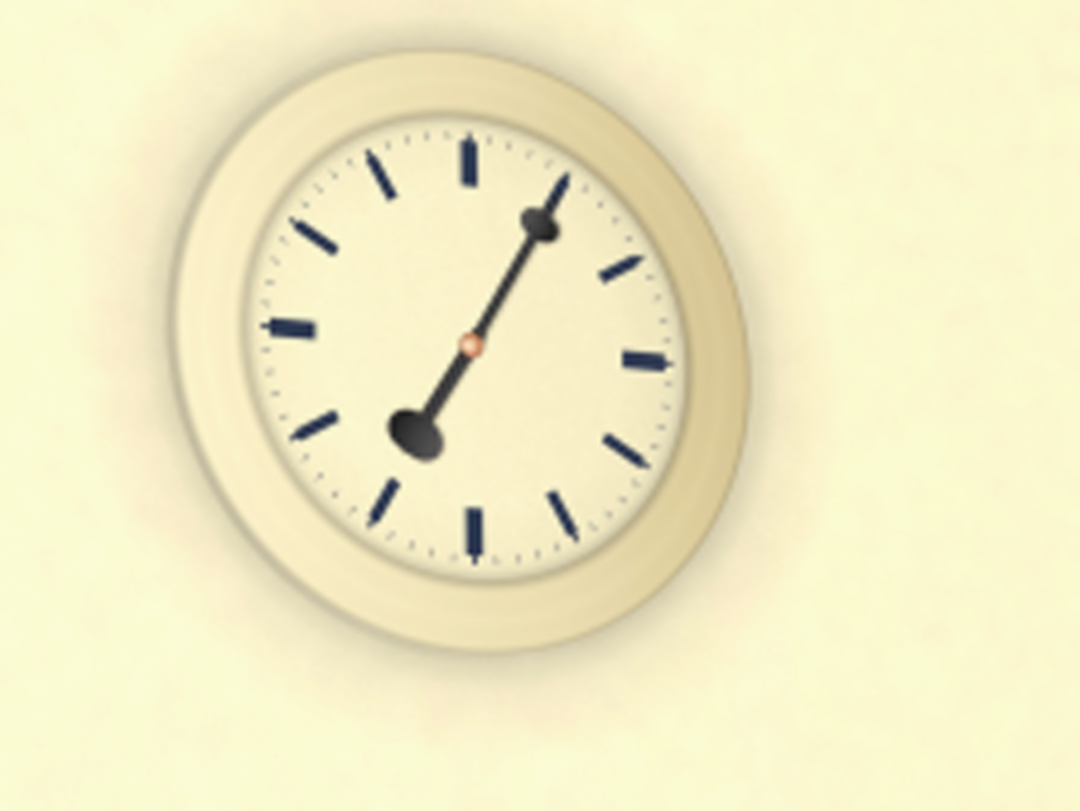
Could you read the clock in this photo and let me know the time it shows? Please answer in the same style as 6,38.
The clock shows 7,05
